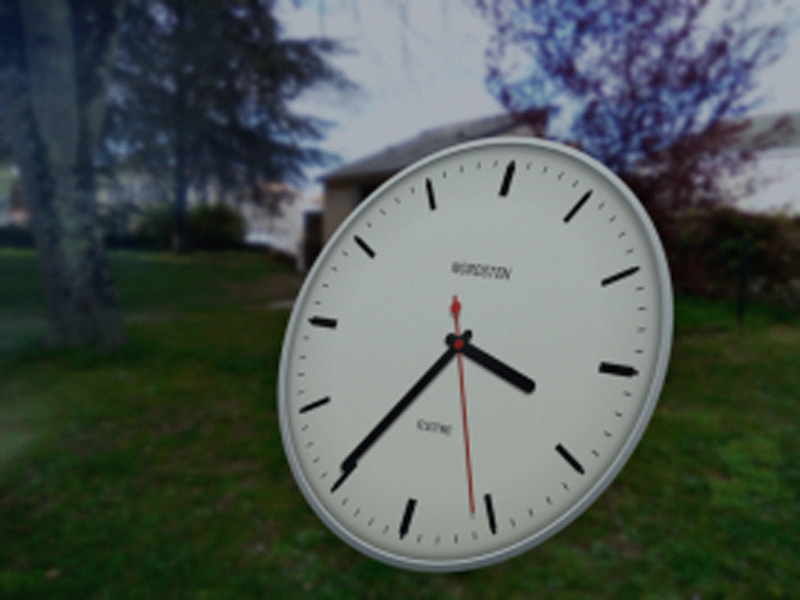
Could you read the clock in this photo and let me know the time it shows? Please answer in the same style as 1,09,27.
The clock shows 3,35,26
